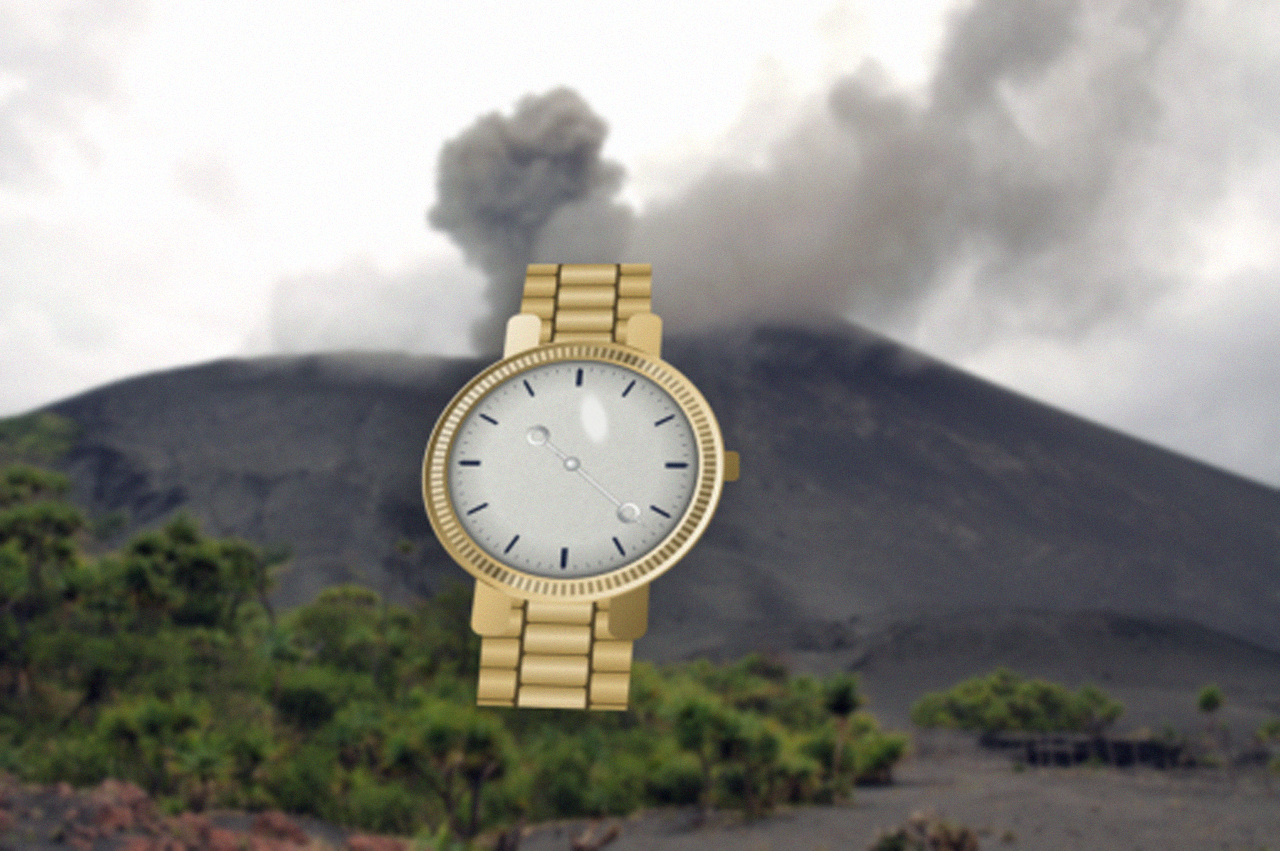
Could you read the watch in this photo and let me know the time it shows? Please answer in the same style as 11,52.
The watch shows 10,22
